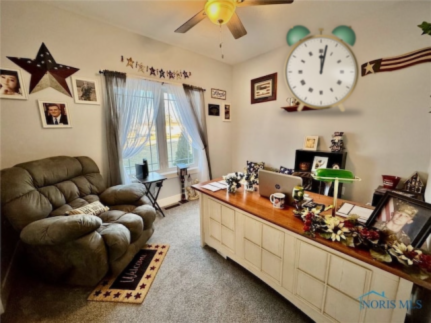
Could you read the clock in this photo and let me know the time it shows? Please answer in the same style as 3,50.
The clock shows 12,02
